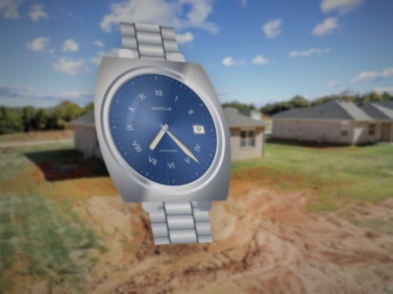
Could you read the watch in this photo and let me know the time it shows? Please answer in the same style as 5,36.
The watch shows 7,23
